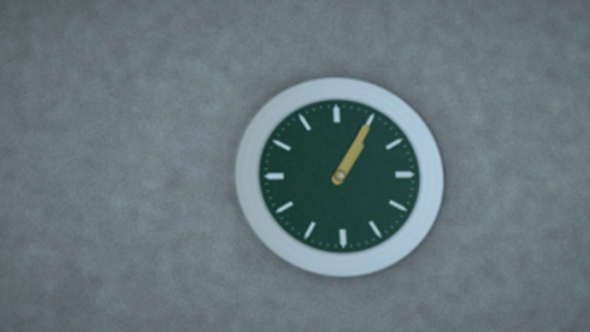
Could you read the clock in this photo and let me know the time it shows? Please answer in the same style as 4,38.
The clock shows 1,05
